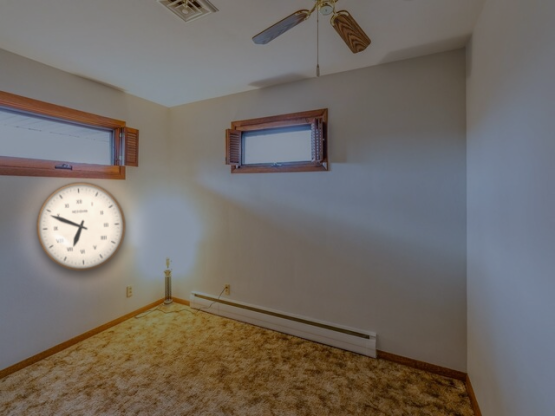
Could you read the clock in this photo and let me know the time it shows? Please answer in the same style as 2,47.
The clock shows 6,49
